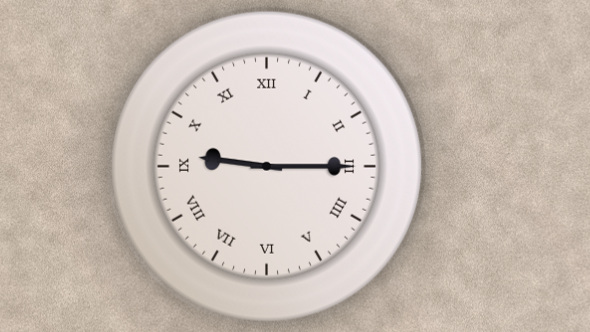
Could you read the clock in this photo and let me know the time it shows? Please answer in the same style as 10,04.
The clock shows 9,15
